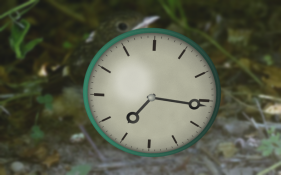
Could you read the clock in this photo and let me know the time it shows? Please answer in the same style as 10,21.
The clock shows 7,16
